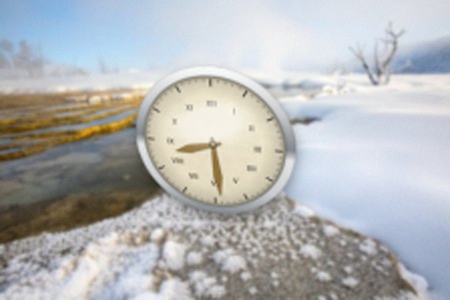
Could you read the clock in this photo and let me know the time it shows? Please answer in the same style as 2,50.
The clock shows 8,29
